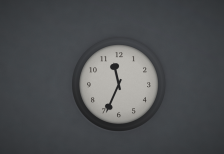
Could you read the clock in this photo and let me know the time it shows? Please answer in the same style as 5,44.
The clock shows 11,34
